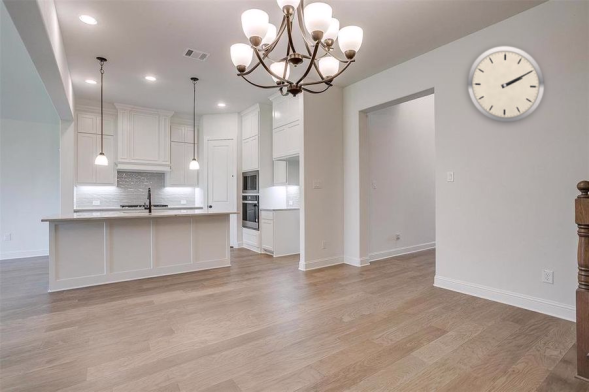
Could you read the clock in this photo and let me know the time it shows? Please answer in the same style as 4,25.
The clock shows 2,10
